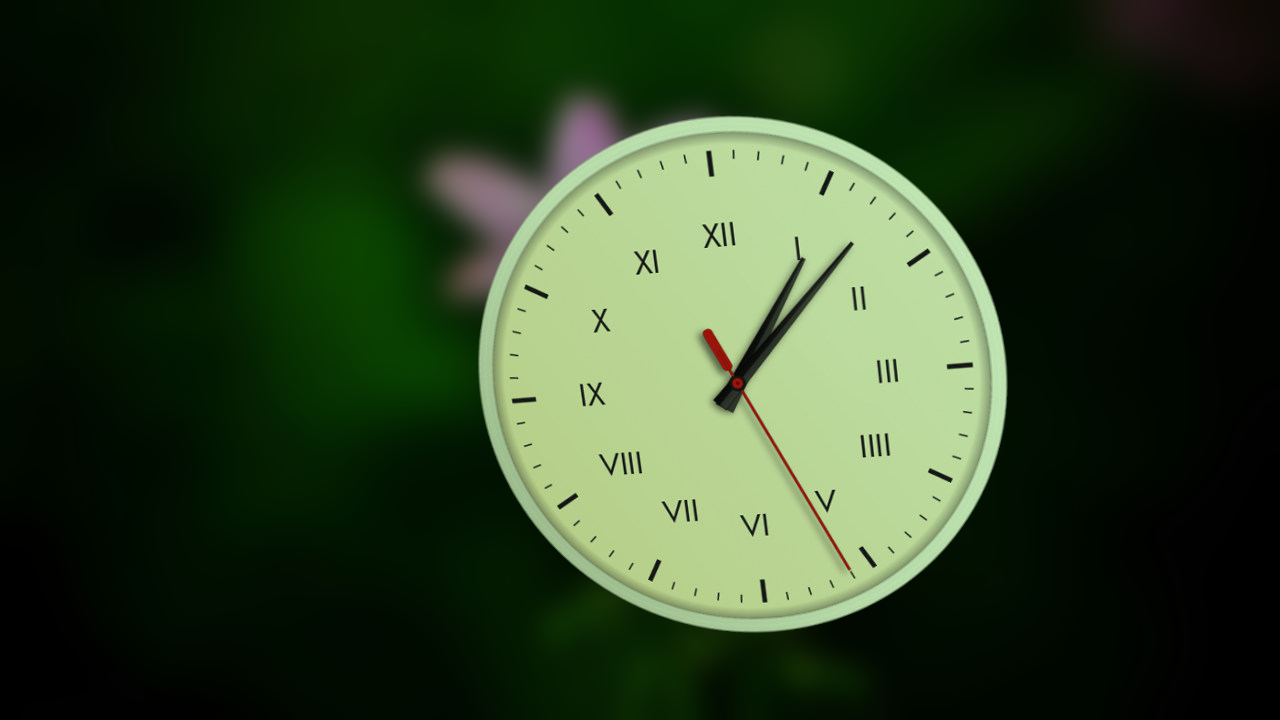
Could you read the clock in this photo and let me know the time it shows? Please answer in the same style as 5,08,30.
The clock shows 1,07,26
